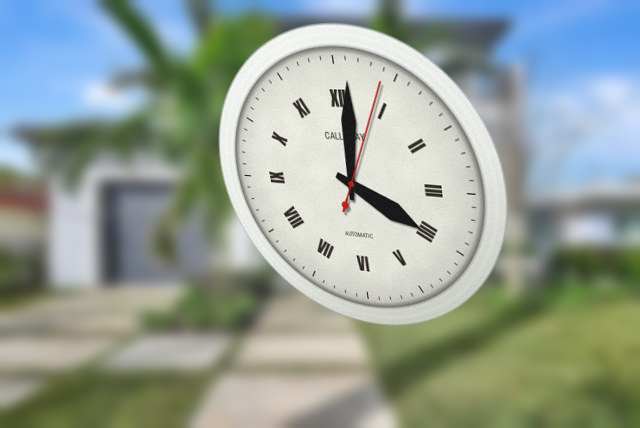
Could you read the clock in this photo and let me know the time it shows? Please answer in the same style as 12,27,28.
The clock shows 4,01,04
